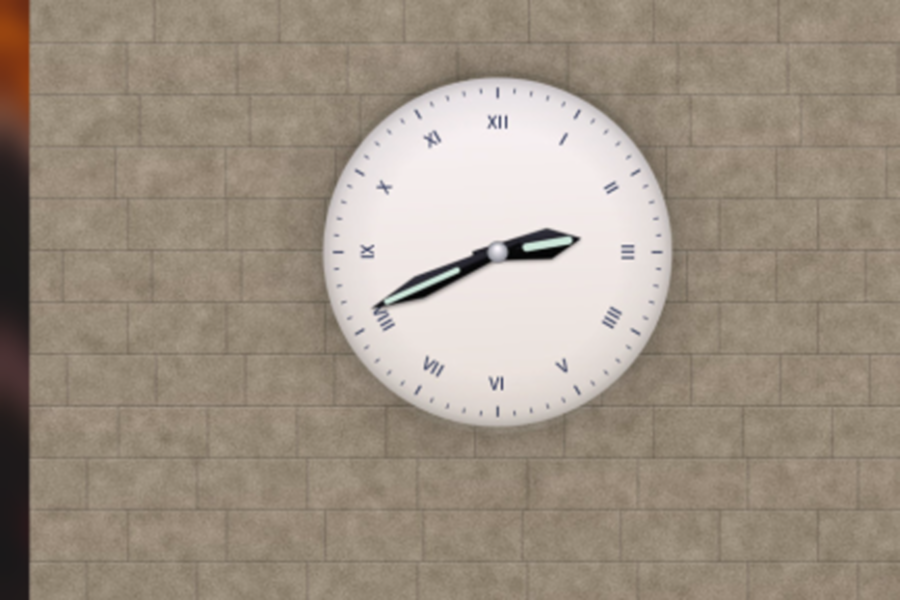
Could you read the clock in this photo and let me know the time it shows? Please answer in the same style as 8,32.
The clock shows 2,41
